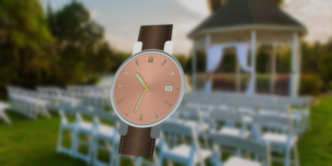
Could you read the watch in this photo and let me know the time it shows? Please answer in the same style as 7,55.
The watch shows 10,33
